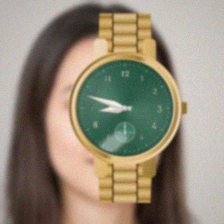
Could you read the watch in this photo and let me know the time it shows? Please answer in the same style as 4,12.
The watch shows 8,48
